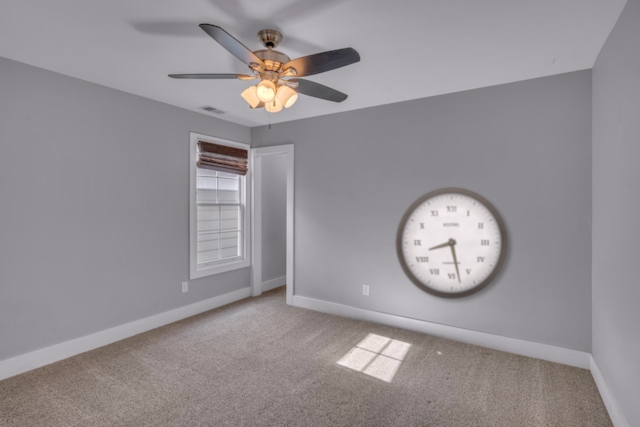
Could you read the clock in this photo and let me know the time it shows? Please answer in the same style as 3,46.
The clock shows 8,28
